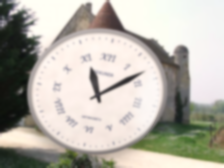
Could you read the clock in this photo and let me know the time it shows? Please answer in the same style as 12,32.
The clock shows 11,08
